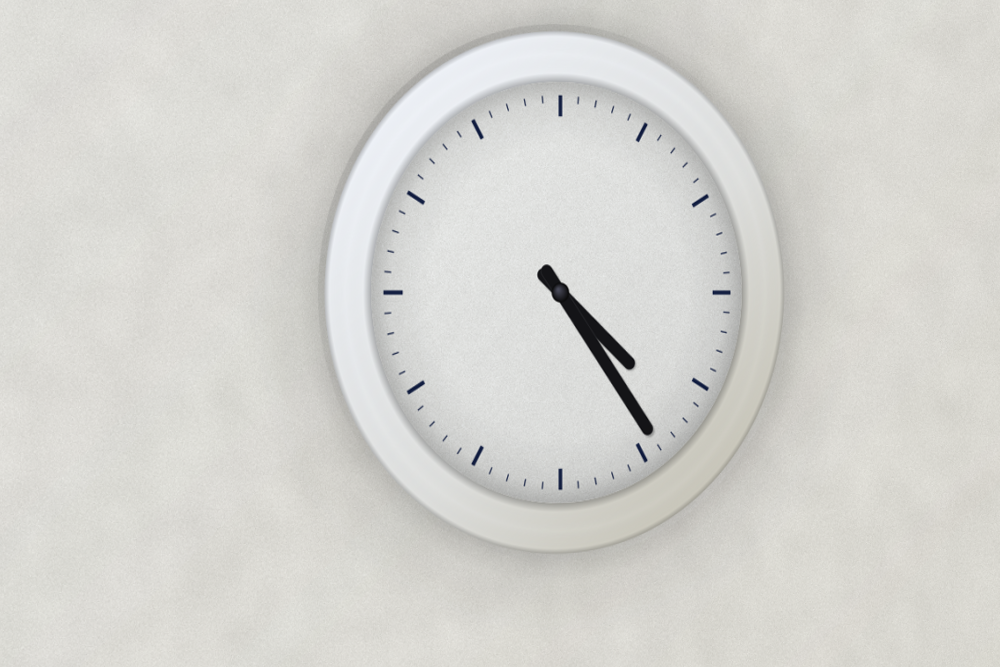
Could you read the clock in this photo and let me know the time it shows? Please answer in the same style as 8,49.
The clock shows 4,24
